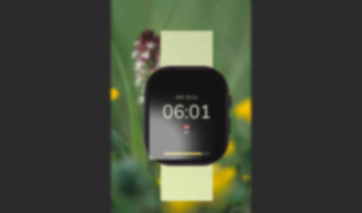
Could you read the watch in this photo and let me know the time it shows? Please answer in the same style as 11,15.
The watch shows 6,01
